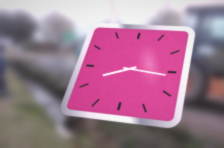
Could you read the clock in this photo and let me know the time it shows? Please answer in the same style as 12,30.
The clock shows 8,16
